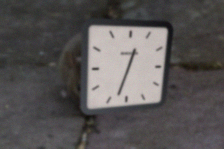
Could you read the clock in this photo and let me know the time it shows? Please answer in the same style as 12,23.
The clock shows 12,33
